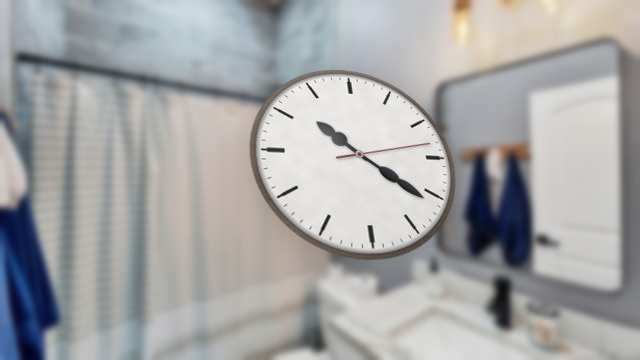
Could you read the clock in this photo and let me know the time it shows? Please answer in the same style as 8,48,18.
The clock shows 10,21,13
